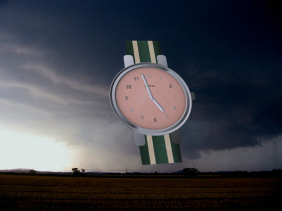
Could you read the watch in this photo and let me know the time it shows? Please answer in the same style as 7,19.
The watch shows 4,58
